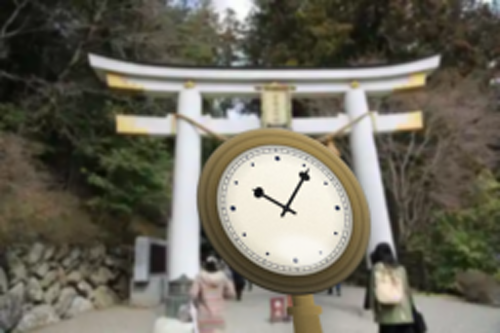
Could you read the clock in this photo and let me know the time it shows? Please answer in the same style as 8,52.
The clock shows 10,06
